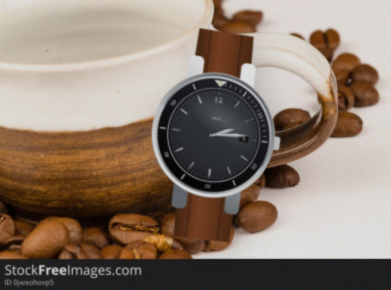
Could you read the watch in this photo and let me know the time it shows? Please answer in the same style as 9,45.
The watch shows 2,14
